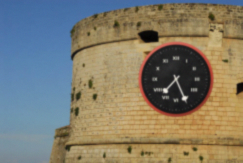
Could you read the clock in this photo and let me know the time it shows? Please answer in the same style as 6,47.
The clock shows 7,26
